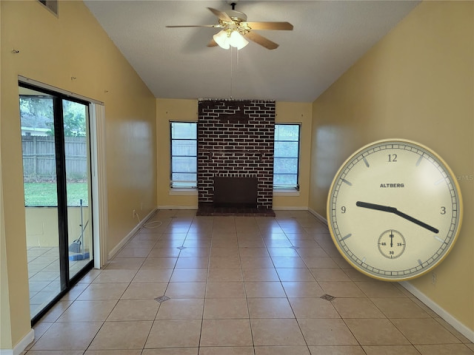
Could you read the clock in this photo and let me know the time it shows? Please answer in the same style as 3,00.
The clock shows 9,19
